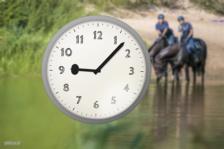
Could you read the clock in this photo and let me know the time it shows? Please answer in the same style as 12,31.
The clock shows 9,07
